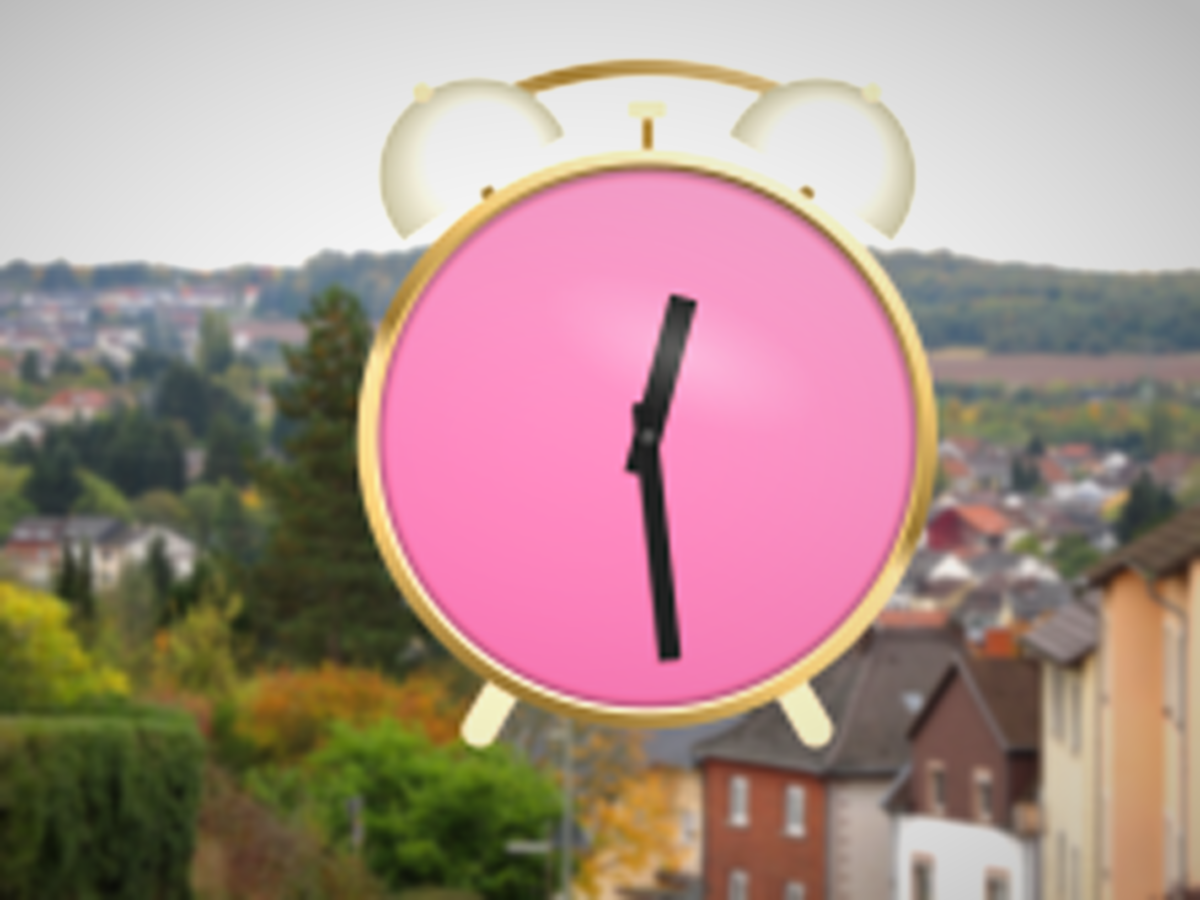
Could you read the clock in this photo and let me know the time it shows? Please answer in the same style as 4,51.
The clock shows 12,29
